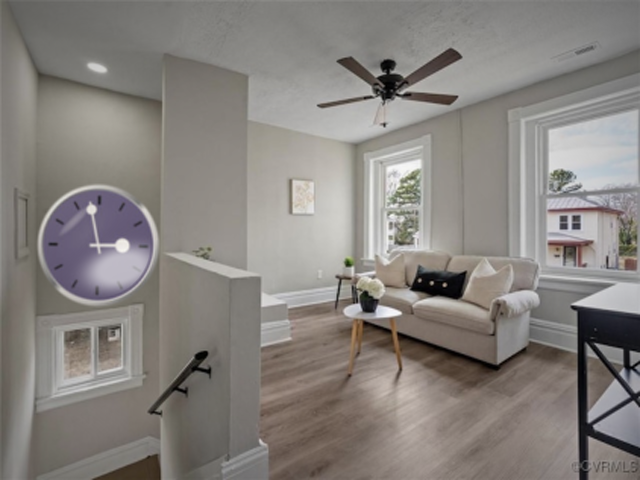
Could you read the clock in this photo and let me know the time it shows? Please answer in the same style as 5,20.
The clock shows 2,58
